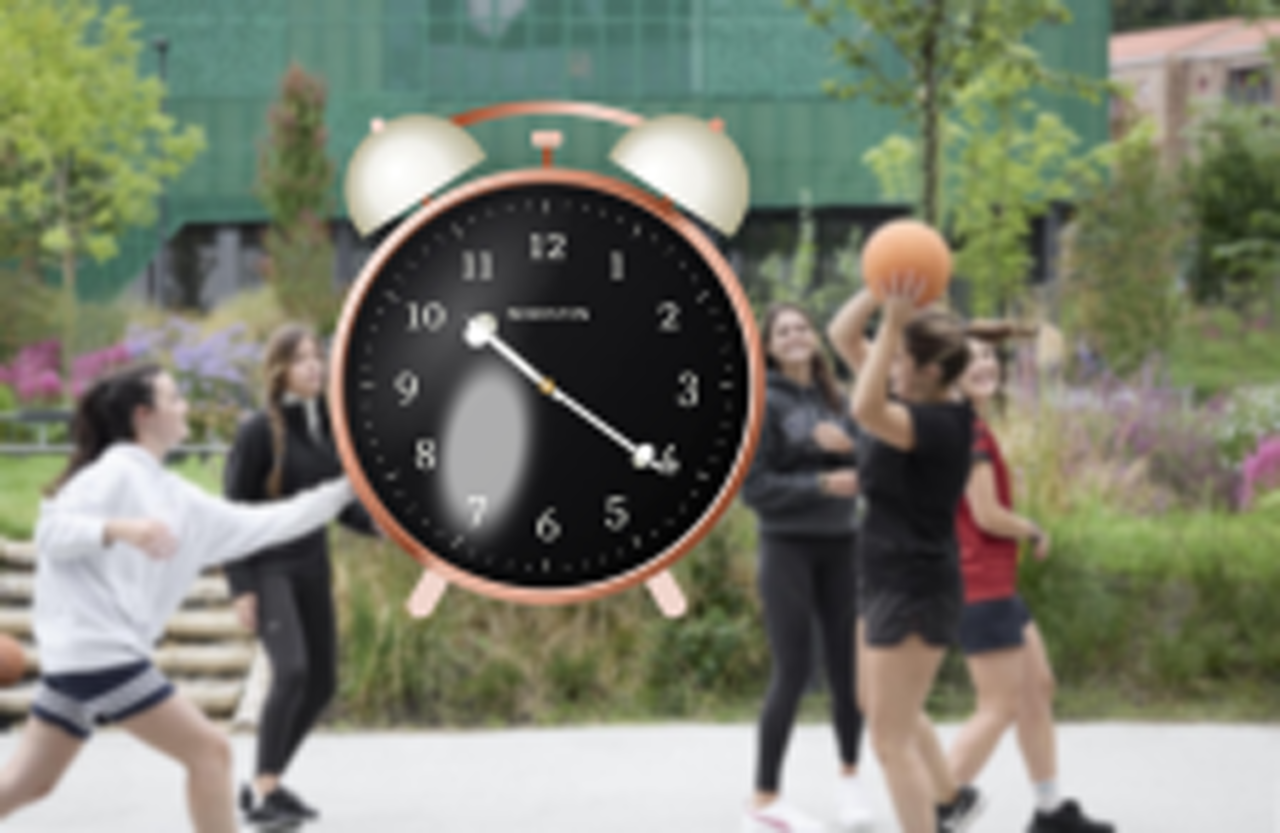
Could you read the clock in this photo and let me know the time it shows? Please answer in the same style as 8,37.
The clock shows 10,21
